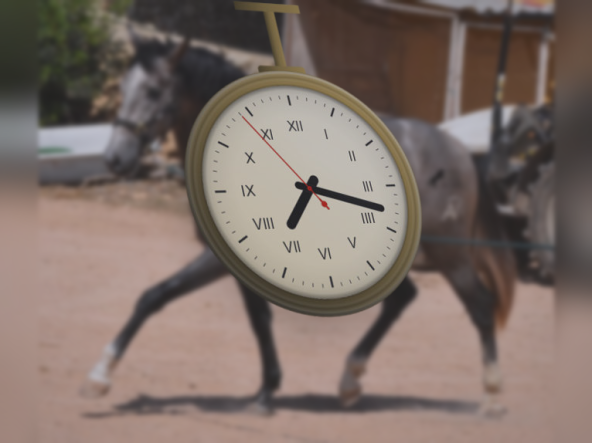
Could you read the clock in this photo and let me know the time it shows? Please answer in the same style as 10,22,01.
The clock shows 7,17,54
